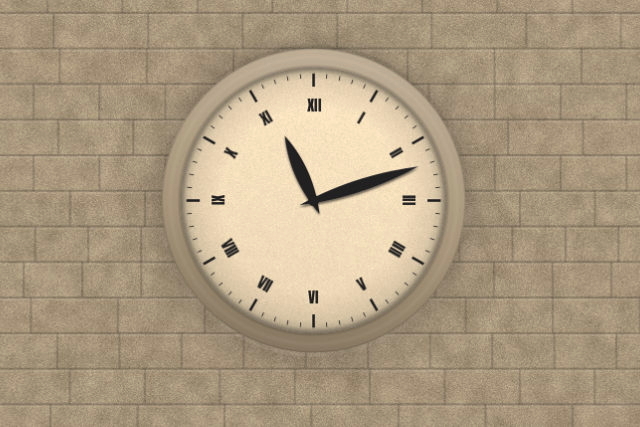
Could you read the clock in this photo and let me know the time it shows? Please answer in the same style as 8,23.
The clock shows 11,12
